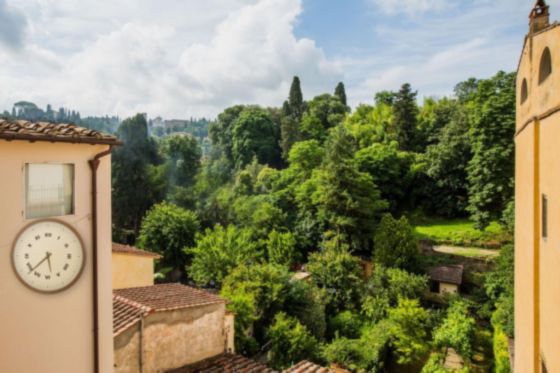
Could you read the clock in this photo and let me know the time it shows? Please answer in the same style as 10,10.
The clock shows 5,38
